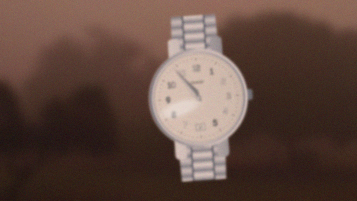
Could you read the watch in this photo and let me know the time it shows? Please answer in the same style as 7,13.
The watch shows 10,54
